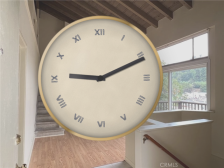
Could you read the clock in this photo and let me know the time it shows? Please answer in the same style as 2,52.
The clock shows 9,11
